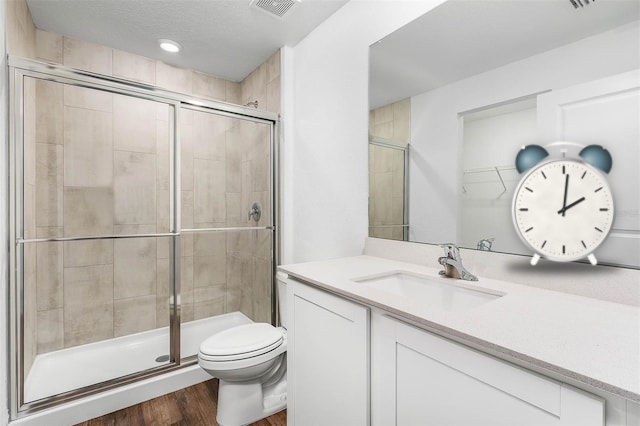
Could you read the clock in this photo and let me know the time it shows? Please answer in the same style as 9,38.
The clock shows 2,01
